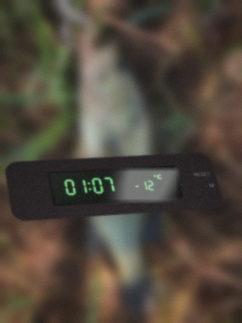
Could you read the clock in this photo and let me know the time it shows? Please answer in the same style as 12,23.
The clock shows 1,07
